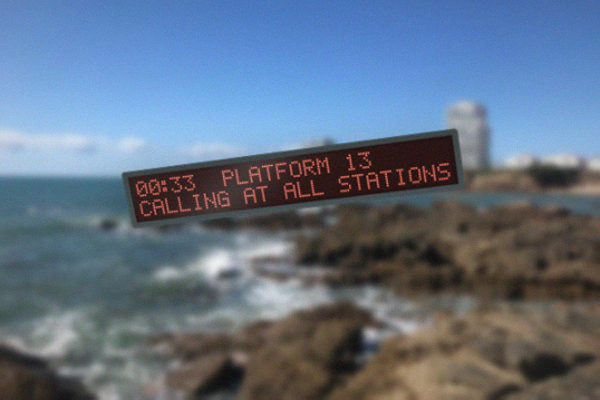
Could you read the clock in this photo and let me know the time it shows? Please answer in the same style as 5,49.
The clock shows 0,33
